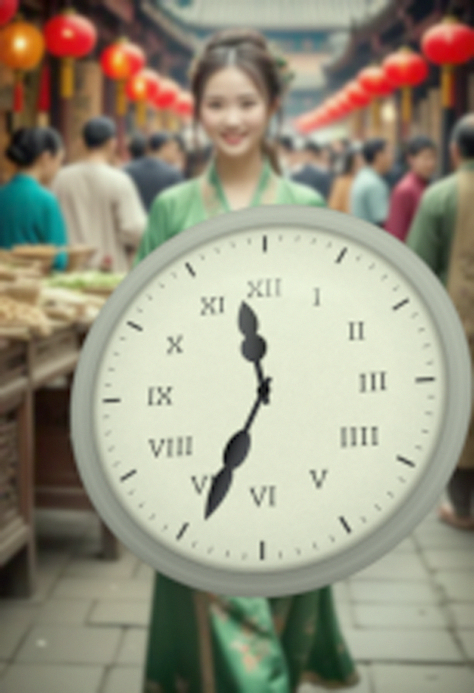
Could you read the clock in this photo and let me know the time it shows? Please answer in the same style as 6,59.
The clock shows 11,34
